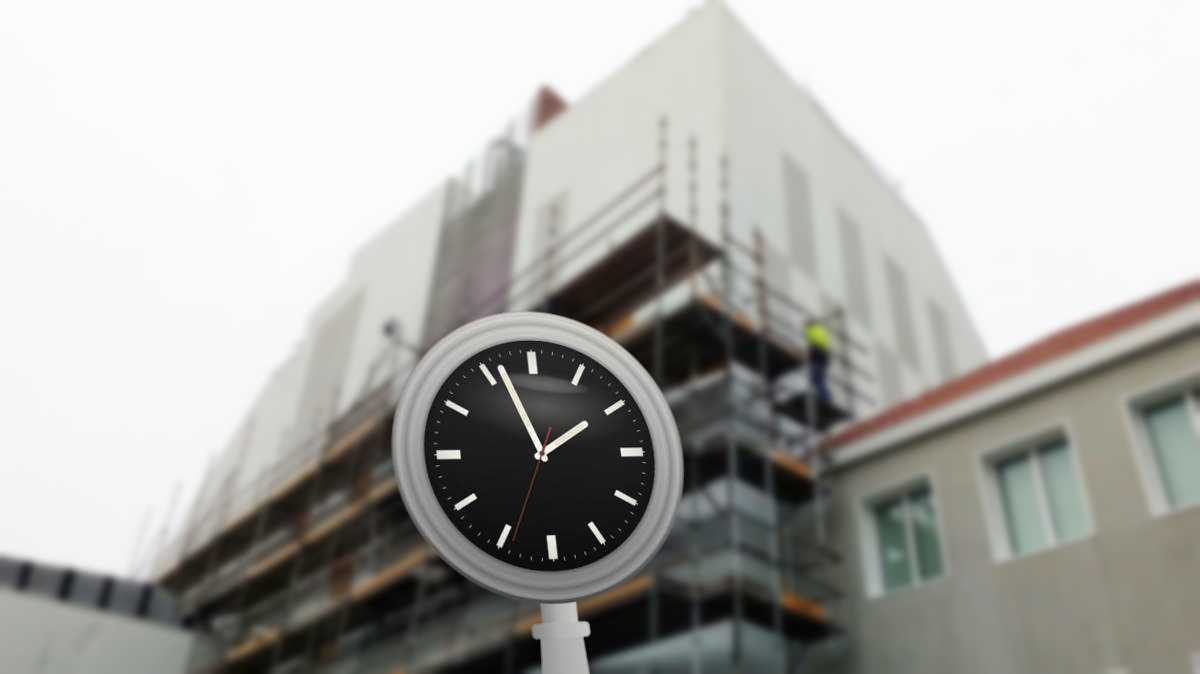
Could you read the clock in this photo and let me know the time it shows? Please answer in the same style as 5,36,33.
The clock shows 1,56,34
